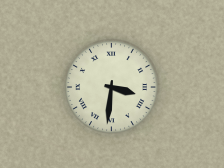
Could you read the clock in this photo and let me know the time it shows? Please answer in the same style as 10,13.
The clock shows 3,31
